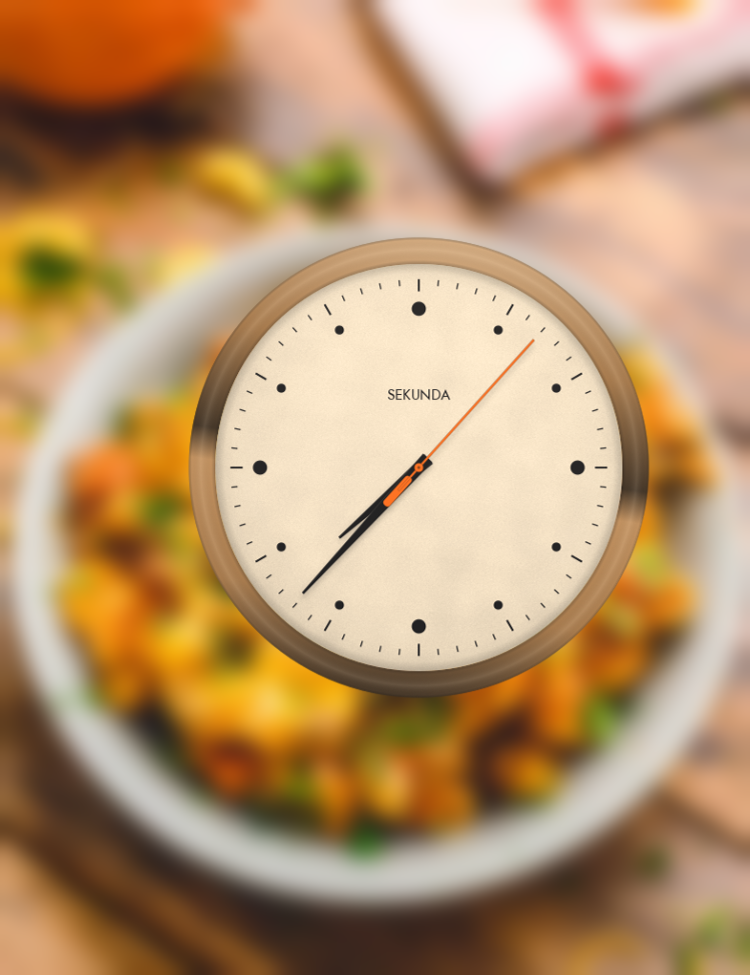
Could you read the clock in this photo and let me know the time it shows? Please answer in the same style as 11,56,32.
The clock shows 7,37,07
